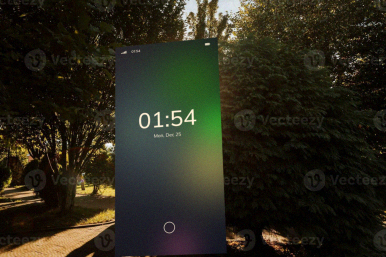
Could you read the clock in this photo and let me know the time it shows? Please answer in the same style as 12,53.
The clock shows 1,54
